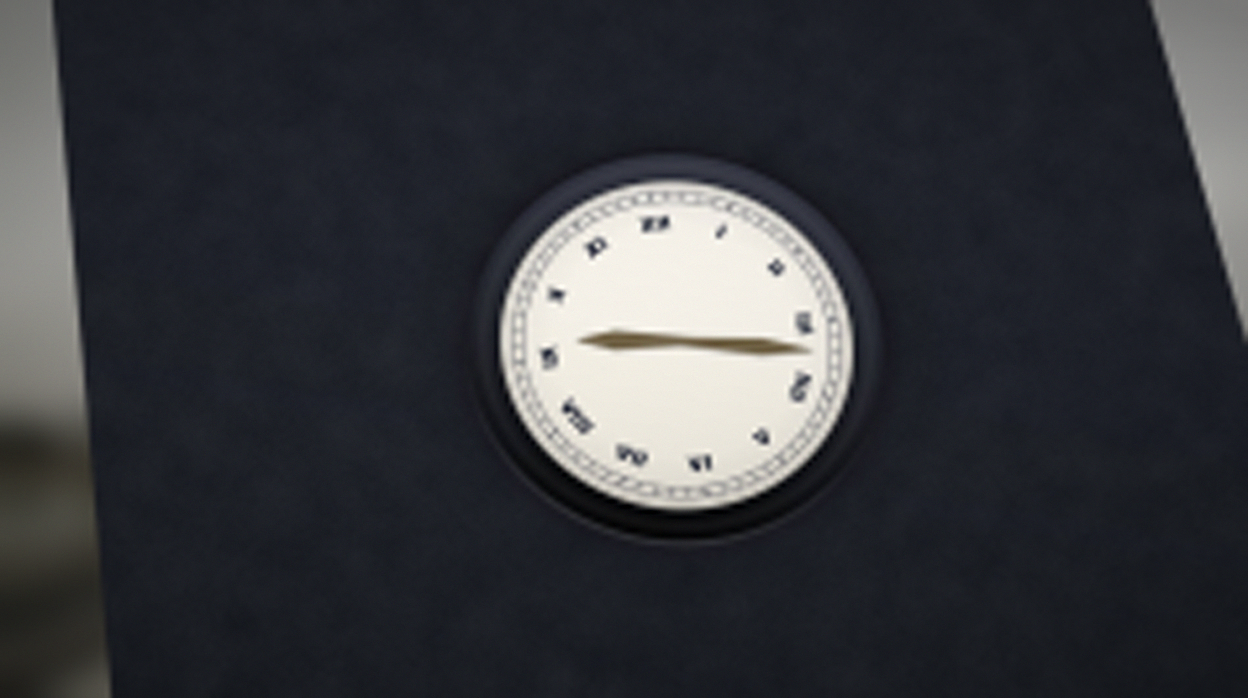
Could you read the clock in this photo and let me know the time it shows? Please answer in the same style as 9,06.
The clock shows 9,17
